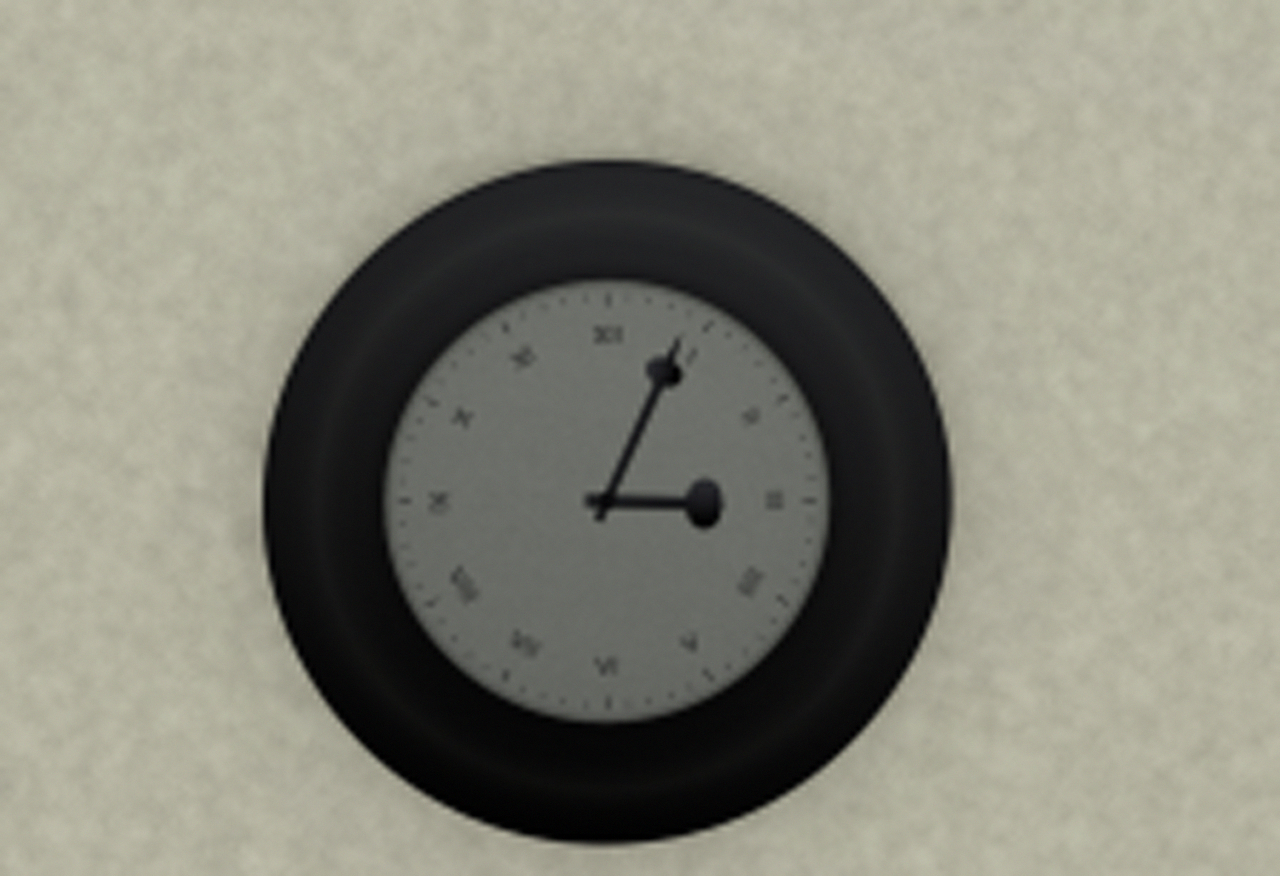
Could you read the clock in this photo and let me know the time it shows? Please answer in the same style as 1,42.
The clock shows 3,04
